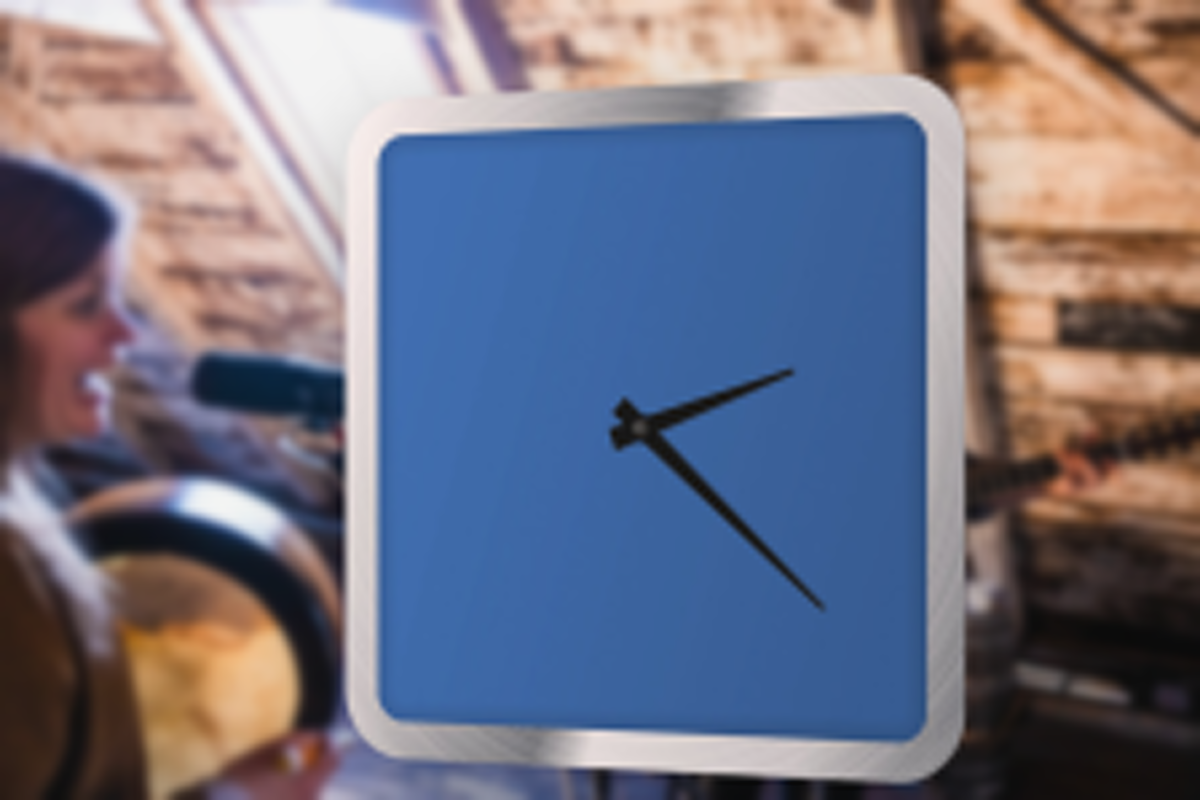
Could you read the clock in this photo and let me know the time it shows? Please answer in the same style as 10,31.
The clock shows 2,22
